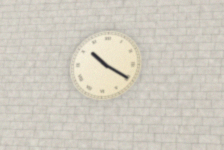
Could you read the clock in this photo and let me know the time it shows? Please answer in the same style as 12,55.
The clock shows 10,20
